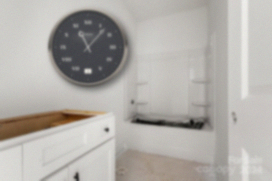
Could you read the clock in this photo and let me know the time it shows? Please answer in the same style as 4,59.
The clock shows 11,07
